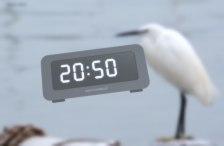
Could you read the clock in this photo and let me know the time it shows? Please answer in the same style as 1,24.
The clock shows 20,50
